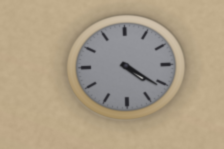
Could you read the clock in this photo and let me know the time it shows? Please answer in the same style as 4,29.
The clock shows 4,21
